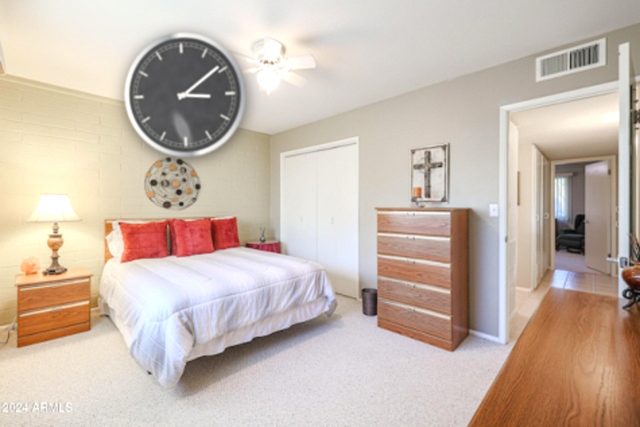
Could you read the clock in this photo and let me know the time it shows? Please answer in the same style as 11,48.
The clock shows 3,09
